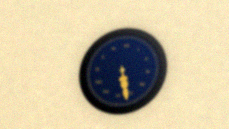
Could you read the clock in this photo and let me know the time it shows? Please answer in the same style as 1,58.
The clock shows 5,27
